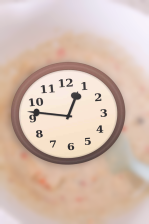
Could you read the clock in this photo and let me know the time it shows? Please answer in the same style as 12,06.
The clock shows 12,47
